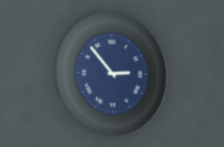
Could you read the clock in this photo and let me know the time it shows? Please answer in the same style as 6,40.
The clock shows 2,53
